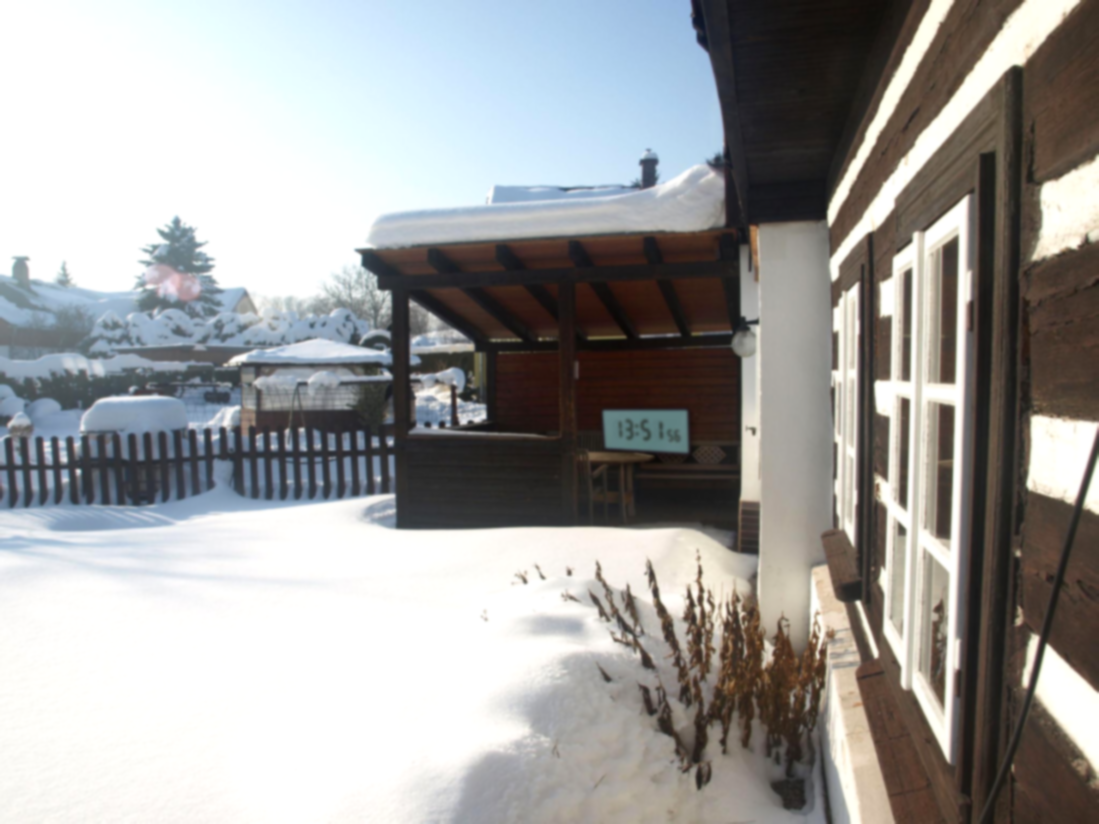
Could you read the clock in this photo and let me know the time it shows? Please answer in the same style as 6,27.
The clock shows 13,51
